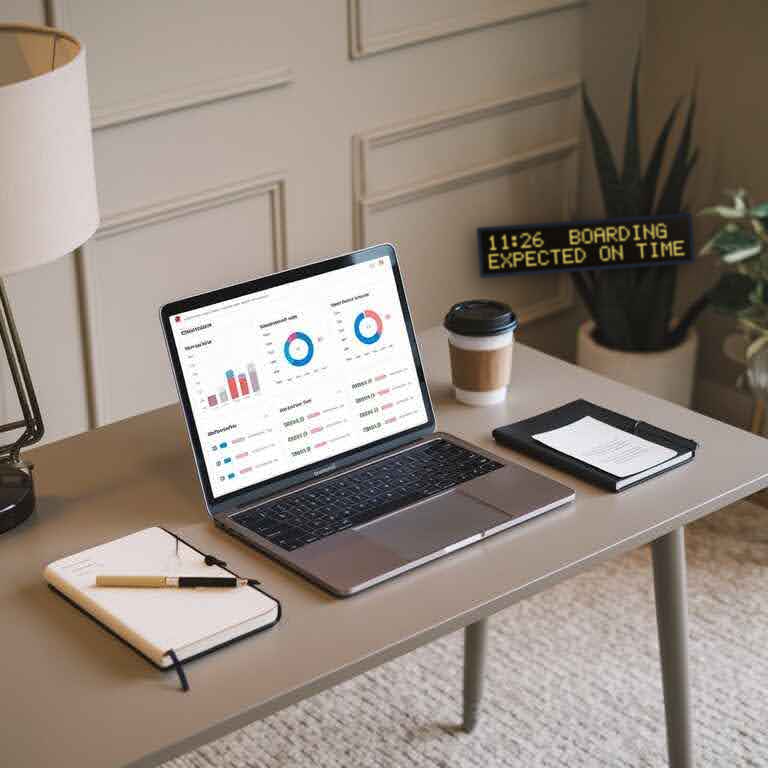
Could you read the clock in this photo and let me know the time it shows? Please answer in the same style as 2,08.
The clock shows 11,26
